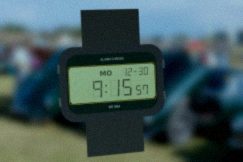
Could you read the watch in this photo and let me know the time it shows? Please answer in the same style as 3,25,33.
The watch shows 9,15,57
